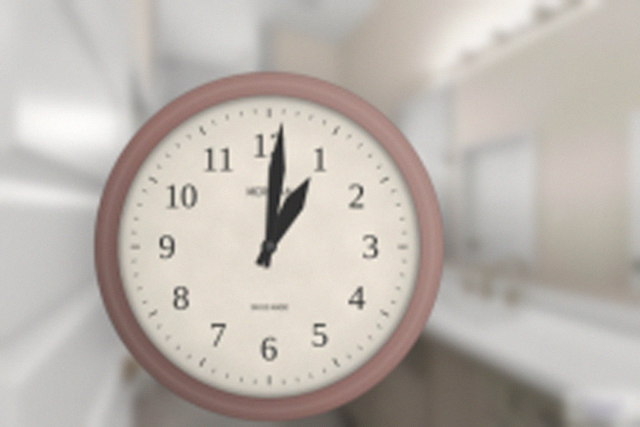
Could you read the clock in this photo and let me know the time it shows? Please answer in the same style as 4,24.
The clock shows 1,01
